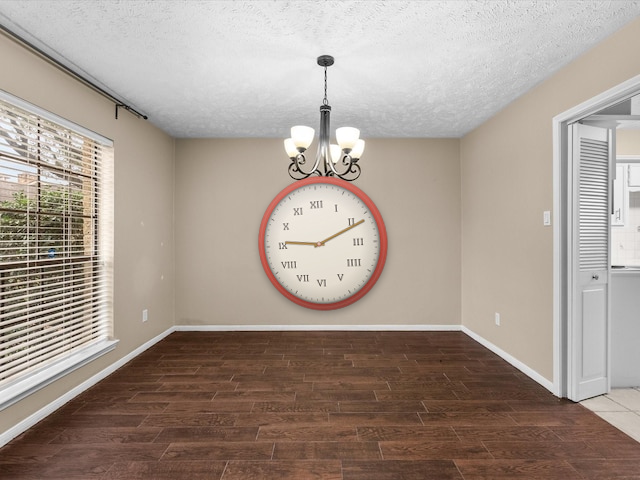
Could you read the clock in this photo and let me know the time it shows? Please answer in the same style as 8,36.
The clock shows 9,11
